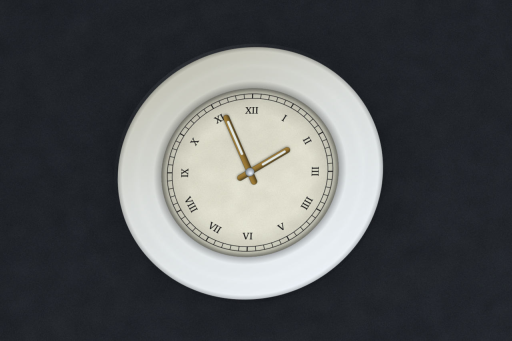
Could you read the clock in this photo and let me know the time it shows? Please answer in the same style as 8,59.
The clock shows 1,56
